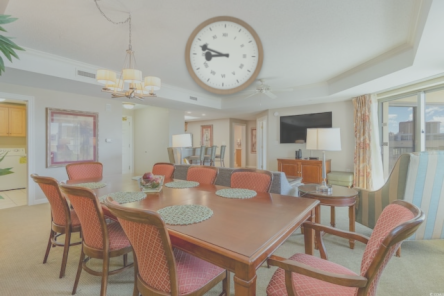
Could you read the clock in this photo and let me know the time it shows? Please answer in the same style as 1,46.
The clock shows 8,48
